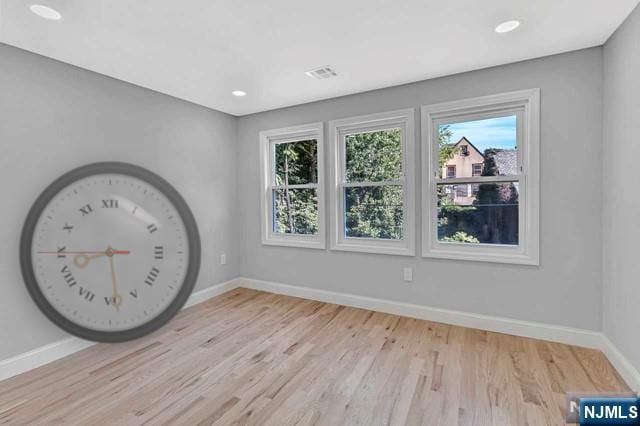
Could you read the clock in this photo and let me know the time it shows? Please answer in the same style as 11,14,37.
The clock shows 8,28,45
